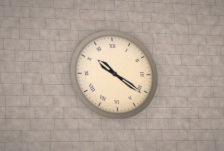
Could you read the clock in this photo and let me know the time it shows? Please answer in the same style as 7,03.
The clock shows 10,21
